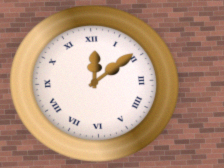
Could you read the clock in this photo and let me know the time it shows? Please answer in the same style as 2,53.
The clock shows 12,09
